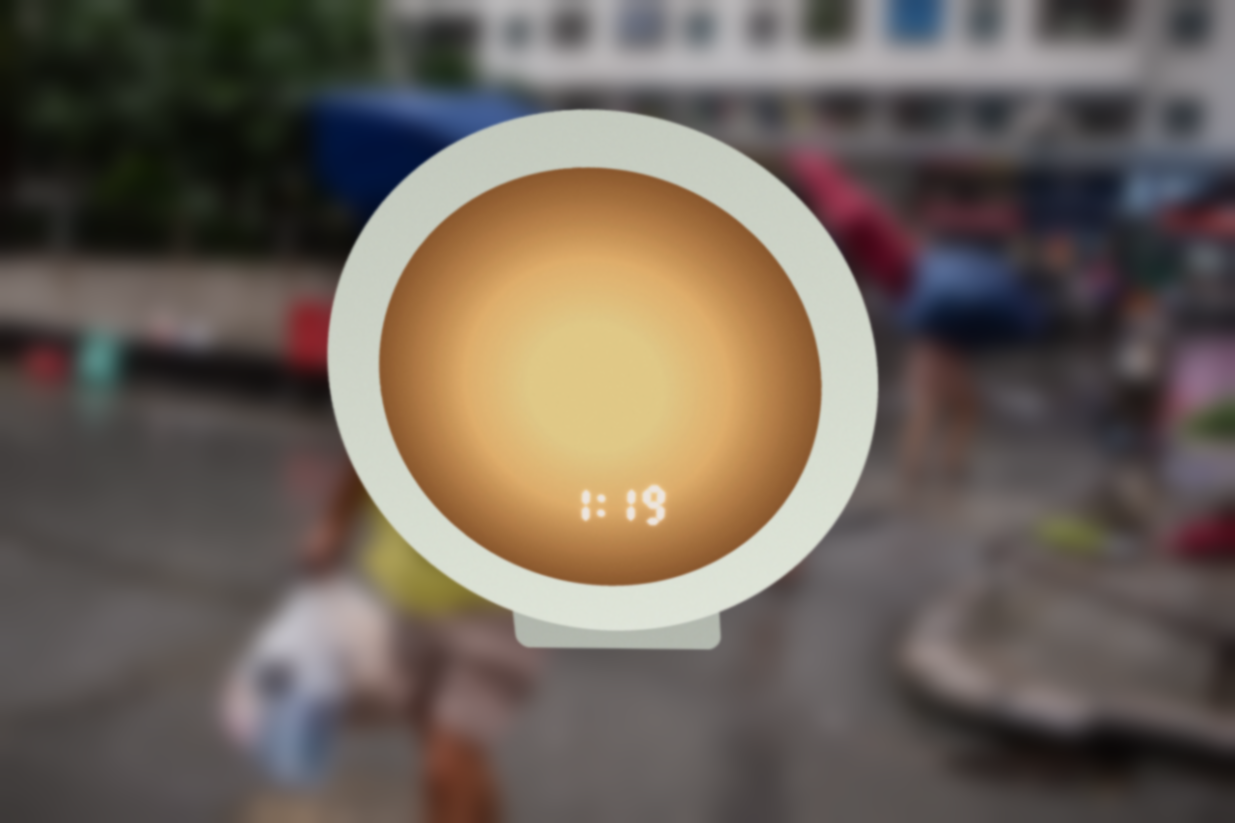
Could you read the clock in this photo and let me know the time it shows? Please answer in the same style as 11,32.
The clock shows 1,19
